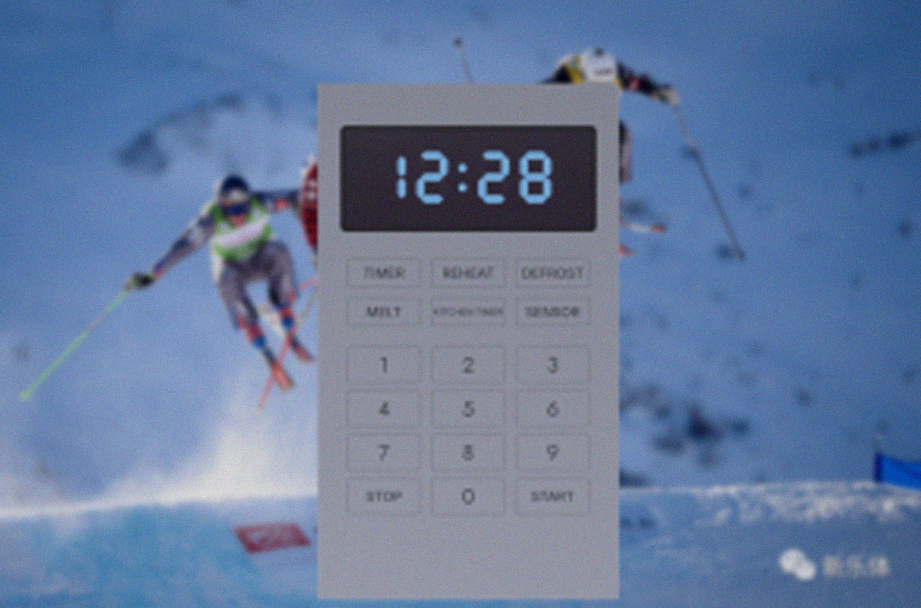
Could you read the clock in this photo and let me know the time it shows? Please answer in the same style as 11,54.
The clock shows 12,28
